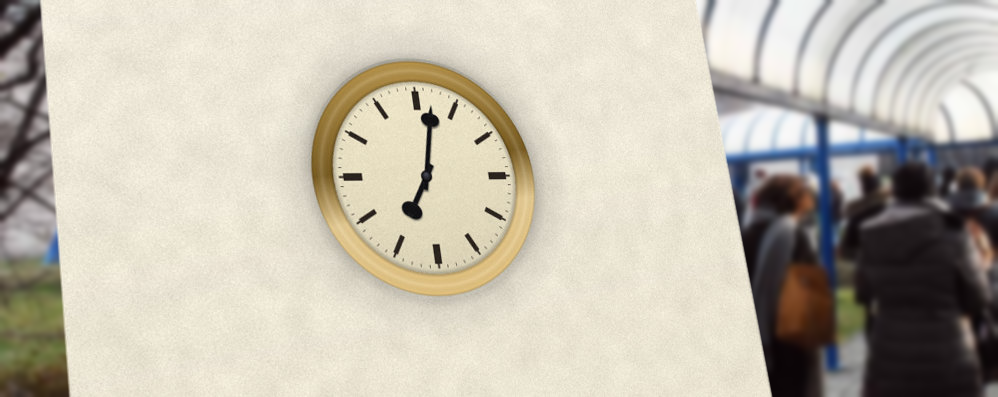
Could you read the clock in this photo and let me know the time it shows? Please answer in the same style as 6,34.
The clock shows 7,02
